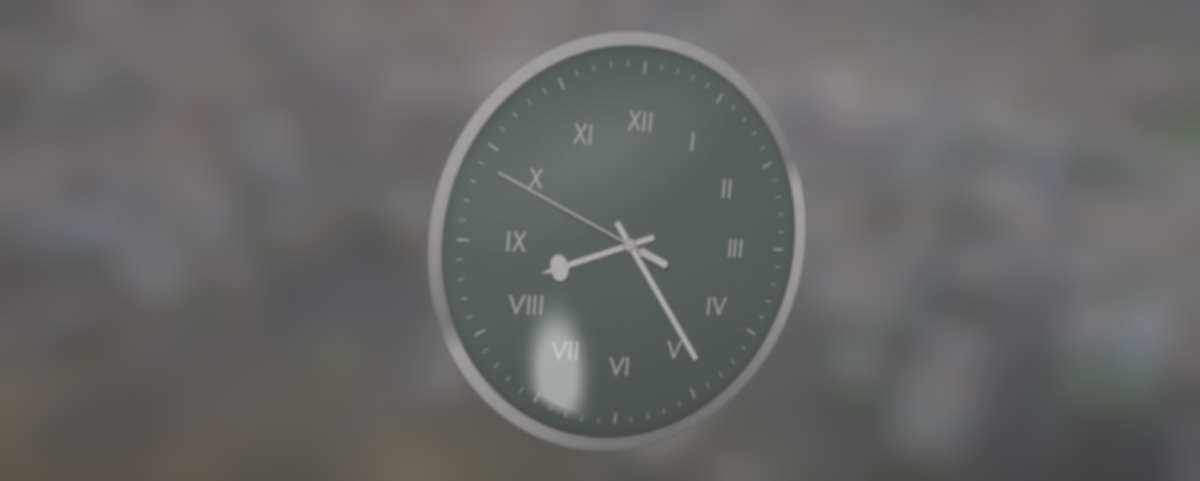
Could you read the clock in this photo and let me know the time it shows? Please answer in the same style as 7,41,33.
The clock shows 8,23,49
